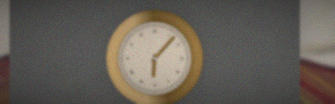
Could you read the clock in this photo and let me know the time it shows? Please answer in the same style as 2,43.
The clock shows 6,07
